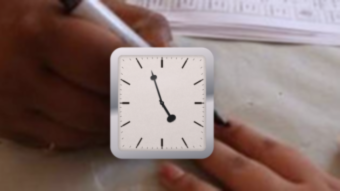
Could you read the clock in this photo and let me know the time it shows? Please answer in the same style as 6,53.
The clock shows 4,57
